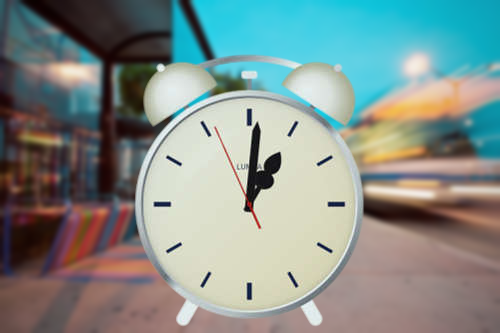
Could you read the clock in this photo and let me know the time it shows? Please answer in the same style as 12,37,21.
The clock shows 1,00,56
